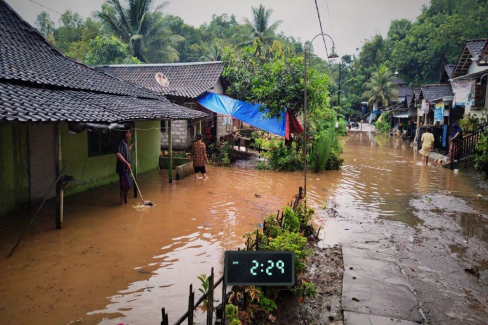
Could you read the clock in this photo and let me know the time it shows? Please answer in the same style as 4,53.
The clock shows 2,29
